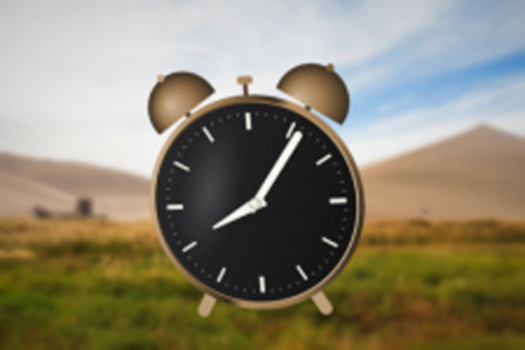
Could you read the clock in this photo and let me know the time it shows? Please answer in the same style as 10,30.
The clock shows 8,06
